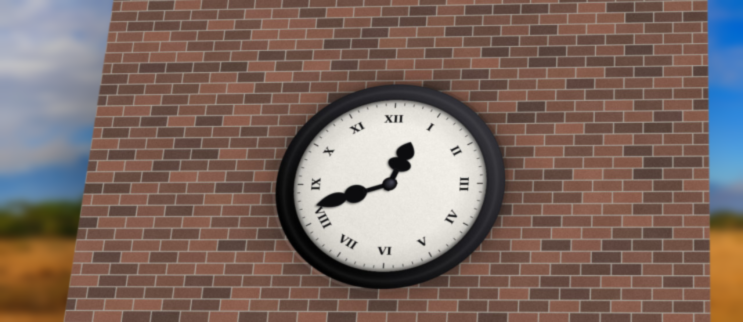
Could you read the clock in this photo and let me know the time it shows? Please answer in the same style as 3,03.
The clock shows 12,42
